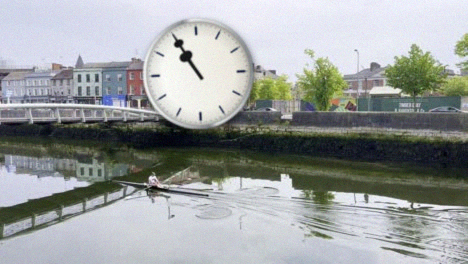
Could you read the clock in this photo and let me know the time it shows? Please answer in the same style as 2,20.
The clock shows 10,55
